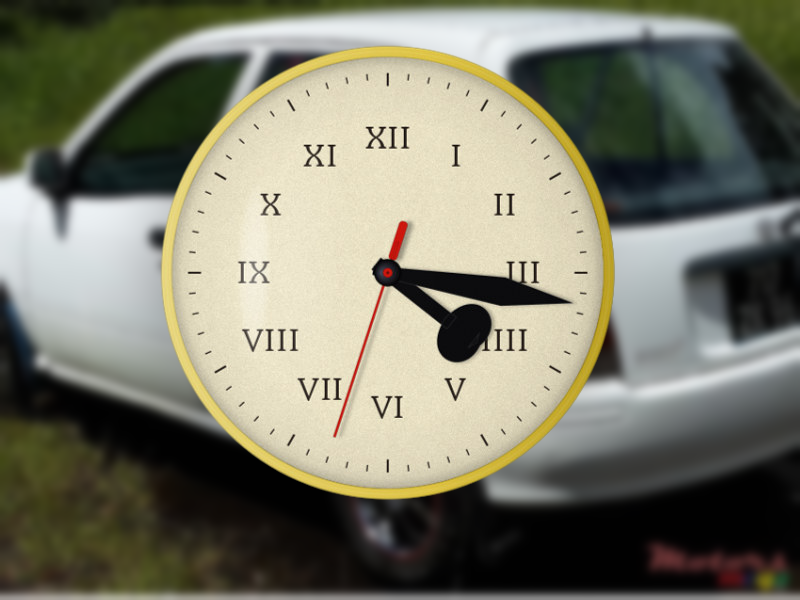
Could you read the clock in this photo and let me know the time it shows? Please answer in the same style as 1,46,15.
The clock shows 4,16,33
